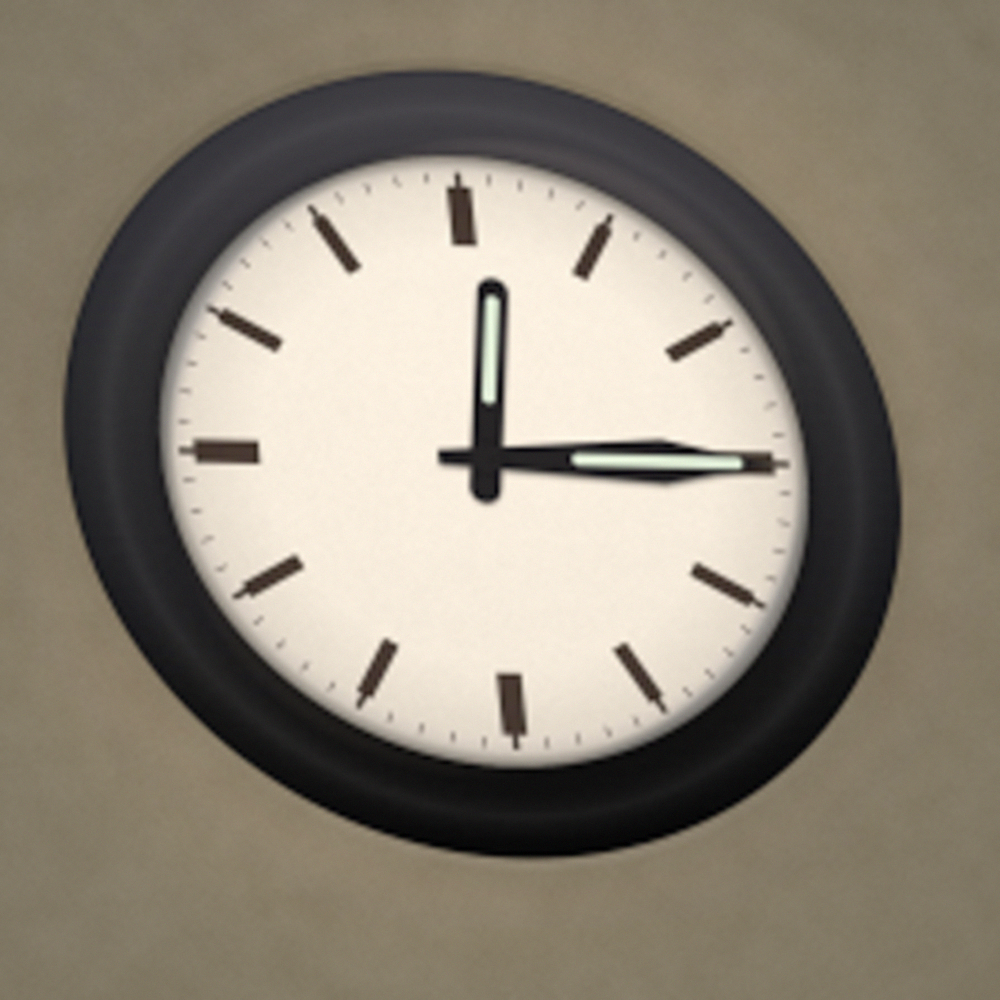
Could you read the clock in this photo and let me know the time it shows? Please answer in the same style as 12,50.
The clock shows 12,15
